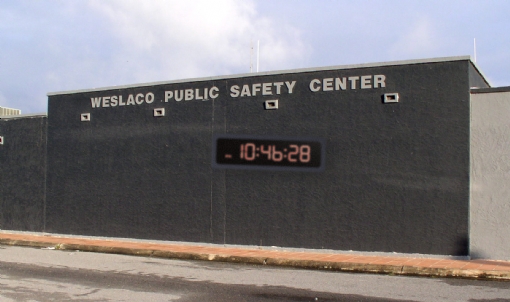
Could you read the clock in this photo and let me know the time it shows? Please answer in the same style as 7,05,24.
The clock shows 10,46,28
